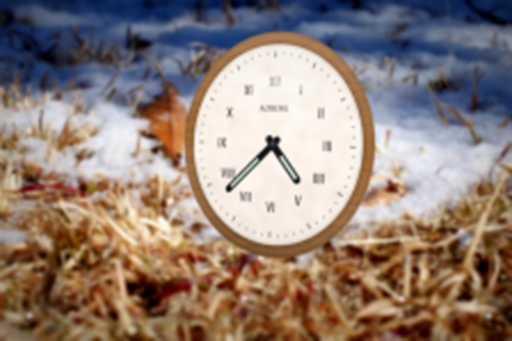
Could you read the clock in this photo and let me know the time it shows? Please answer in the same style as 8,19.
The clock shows 4,38
